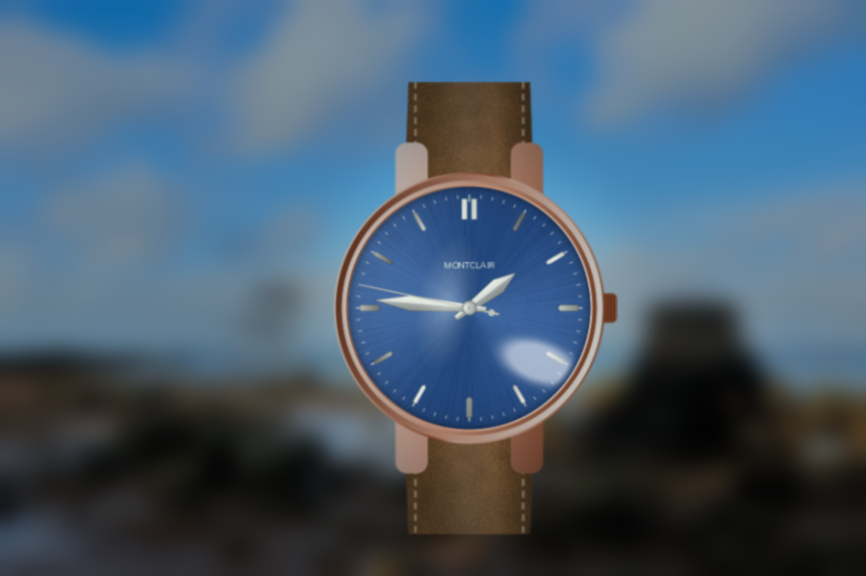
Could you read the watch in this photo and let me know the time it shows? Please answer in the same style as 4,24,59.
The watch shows 1,45,47
